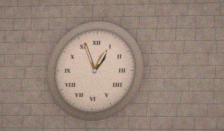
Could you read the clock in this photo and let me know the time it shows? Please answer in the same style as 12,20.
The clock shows 12,56
